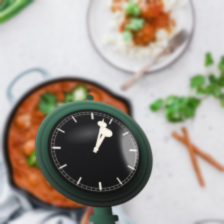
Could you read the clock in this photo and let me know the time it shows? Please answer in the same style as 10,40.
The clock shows 1,03
